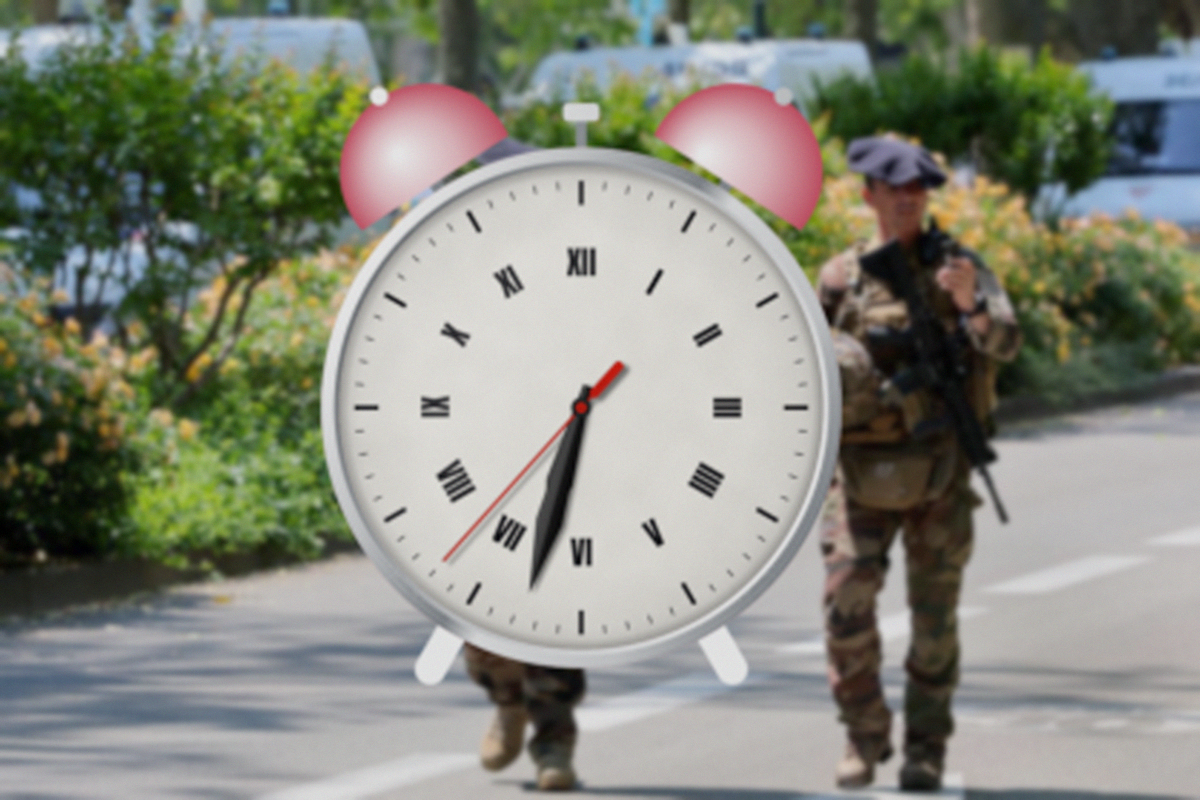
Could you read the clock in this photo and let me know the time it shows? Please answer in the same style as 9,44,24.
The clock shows 6,32,37
